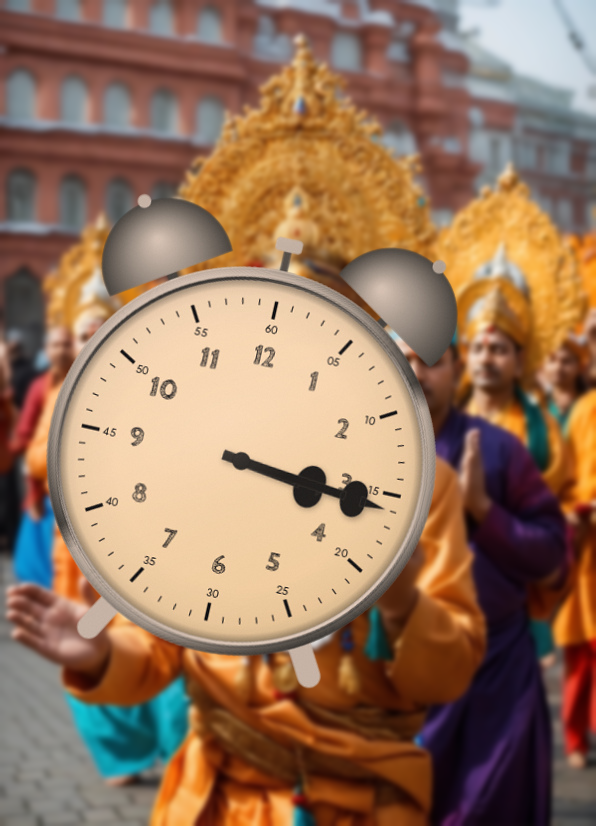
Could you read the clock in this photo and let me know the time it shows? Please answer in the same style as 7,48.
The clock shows 3,16
